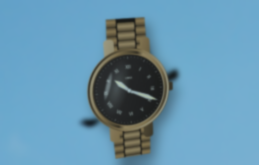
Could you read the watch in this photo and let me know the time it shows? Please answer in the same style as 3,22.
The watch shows 10,19
